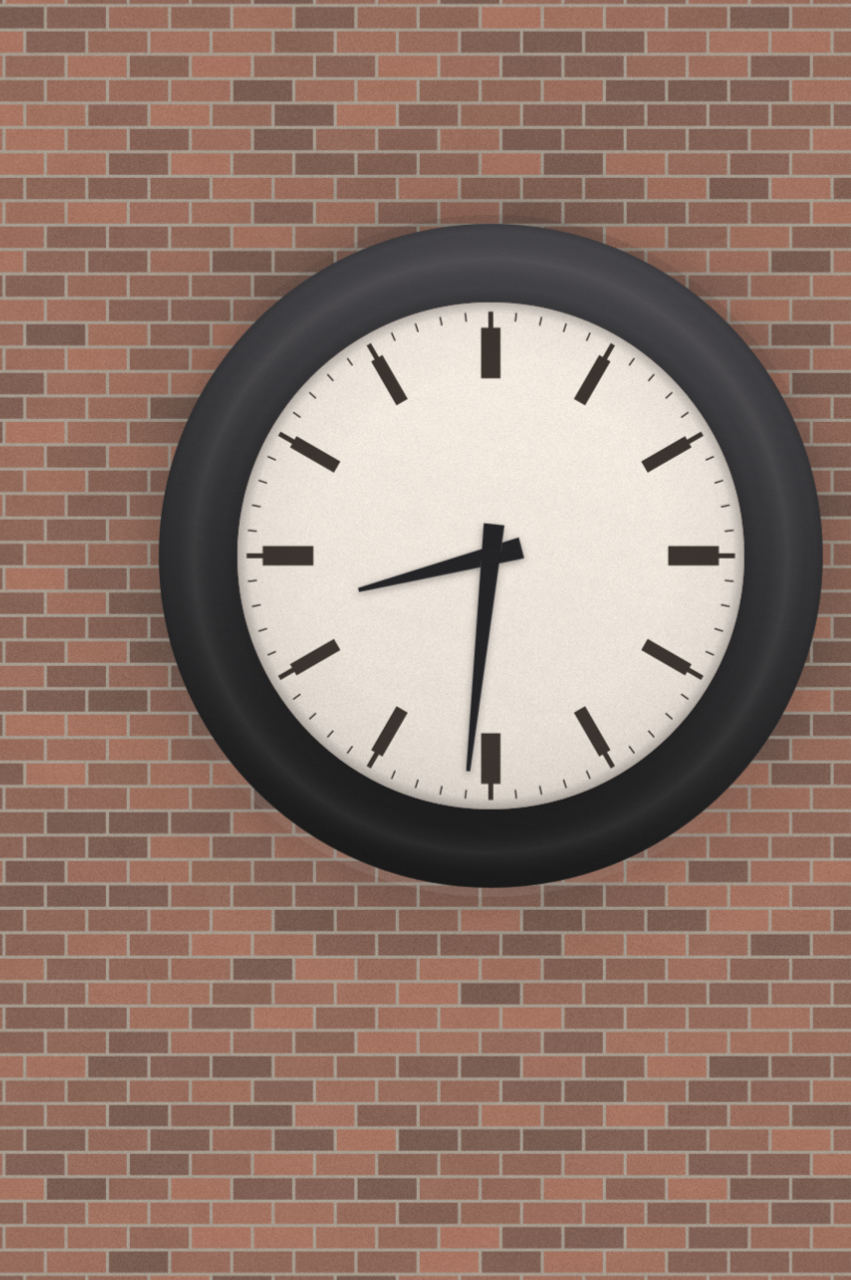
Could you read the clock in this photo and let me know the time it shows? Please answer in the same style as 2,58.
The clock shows 8,31
